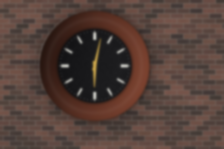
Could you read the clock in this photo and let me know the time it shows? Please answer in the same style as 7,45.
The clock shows 6,02
